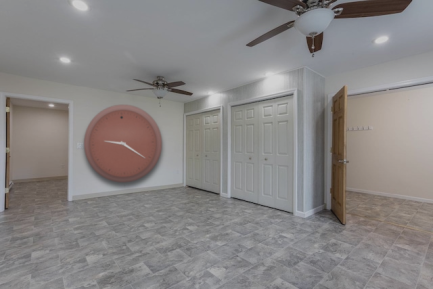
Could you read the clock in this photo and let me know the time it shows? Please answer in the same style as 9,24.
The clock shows 9,21
